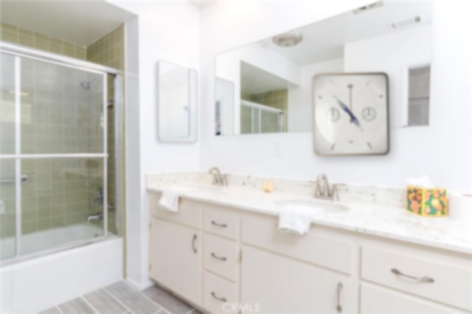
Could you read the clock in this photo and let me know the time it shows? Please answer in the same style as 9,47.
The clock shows 4,53
